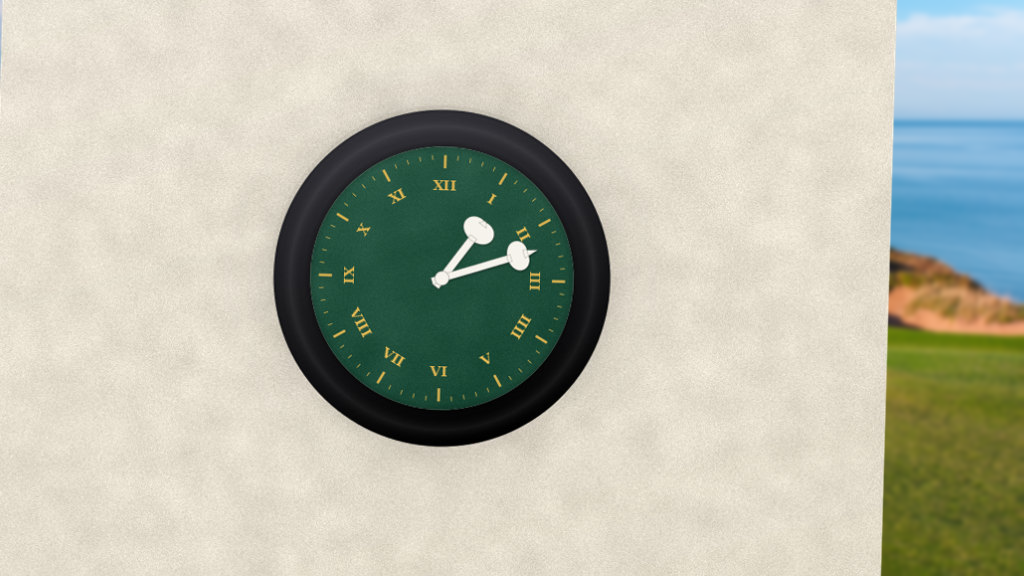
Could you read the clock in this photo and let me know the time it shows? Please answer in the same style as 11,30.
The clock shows 1,12
